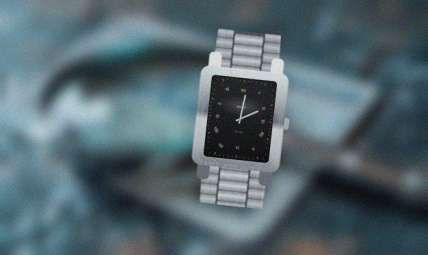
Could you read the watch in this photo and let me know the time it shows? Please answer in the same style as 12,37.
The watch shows 2,01
